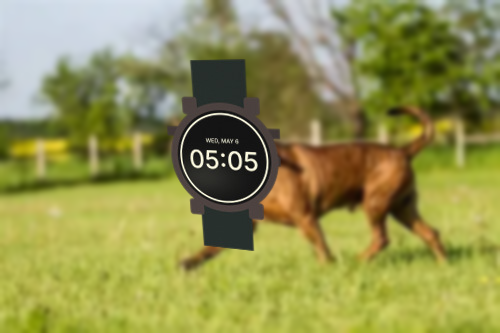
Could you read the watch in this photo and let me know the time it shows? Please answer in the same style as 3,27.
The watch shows 5,05
